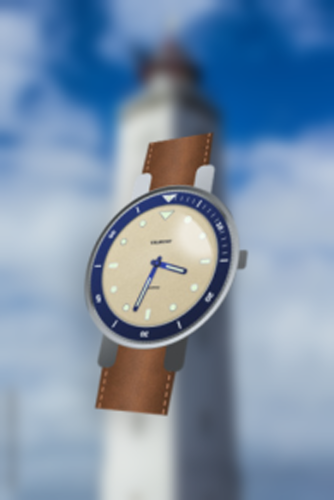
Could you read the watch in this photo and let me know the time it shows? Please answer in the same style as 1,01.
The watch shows 3,33
